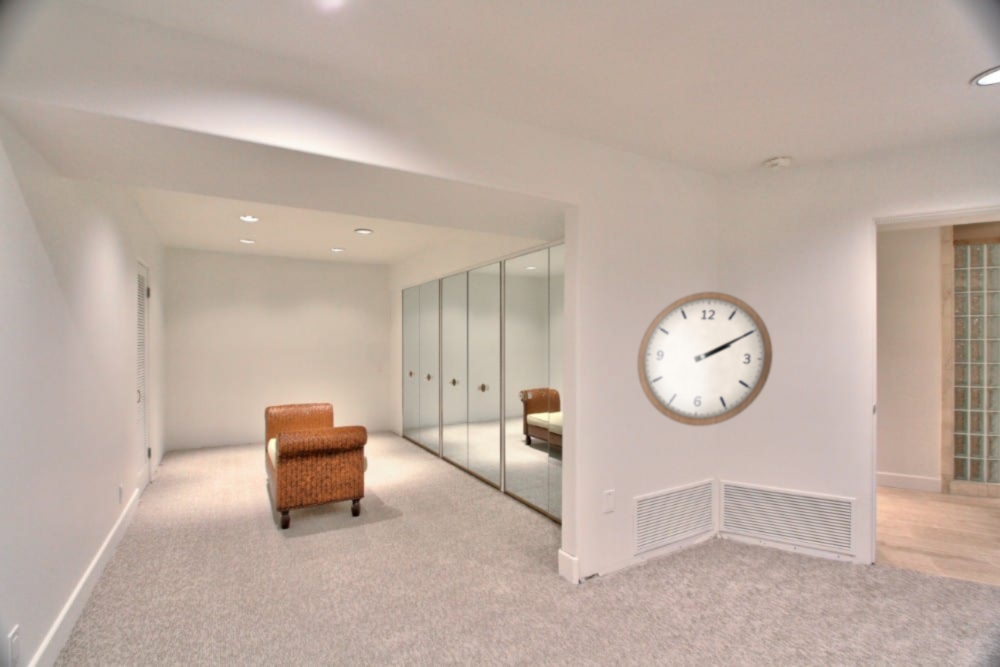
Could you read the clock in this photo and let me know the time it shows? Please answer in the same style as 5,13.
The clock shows 2,10
